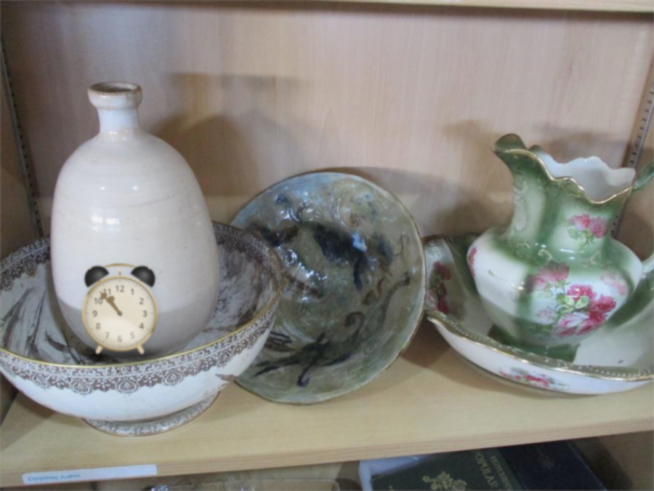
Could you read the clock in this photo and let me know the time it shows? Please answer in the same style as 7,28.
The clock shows 10,53
